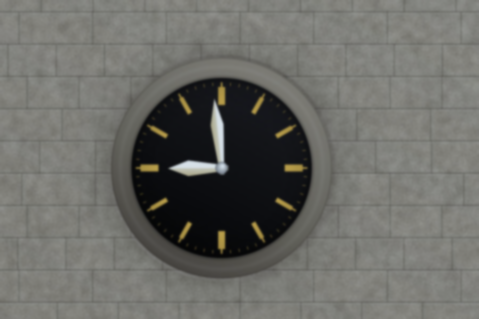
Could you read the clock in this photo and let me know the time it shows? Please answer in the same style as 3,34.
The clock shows 8,59
